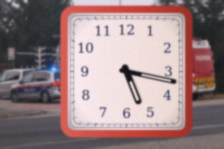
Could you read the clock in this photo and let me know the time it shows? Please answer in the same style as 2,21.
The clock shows 5,17
